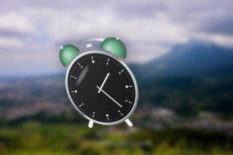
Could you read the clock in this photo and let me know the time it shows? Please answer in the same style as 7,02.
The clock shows 1,23
